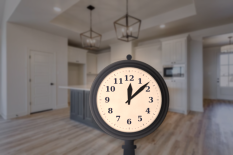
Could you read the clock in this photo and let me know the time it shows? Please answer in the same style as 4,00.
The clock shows 12,08
